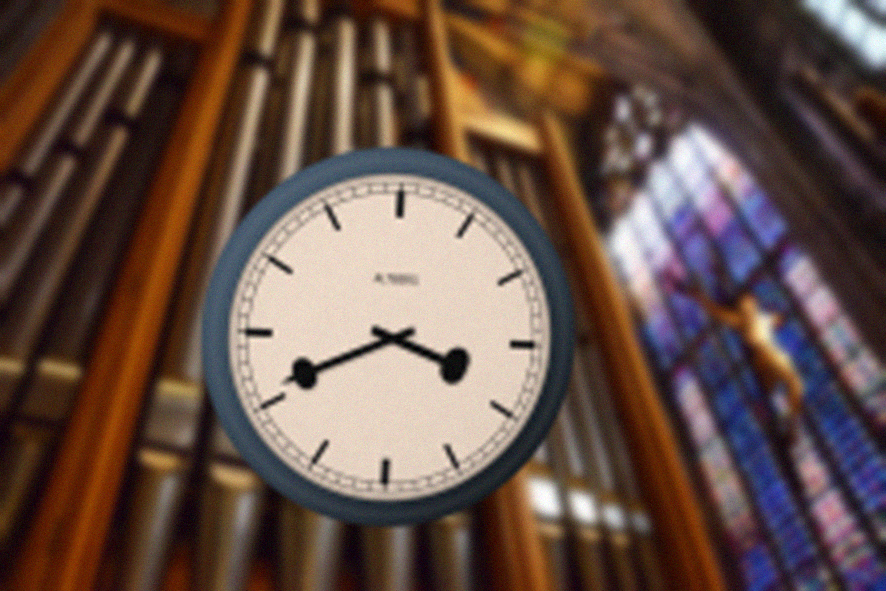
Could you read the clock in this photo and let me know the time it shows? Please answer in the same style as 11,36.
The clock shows 3,41
